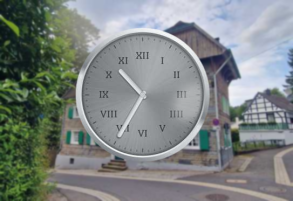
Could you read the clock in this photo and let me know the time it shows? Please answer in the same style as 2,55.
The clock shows 10,35
